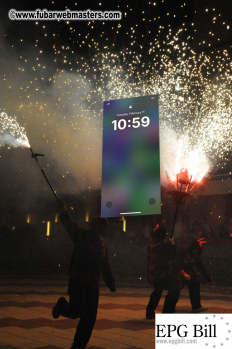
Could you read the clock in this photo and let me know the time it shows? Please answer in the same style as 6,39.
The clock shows 10,59
